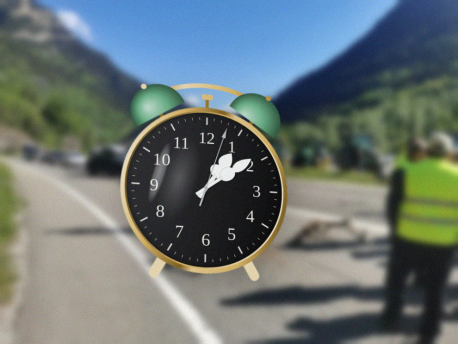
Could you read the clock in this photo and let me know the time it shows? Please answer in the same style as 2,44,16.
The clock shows 1,09,03
